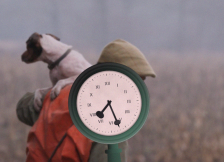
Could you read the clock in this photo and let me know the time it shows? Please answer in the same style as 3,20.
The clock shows 7,27
